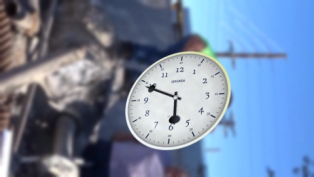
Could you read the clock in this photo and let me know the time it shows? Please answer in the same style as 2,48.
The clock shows 5,49
